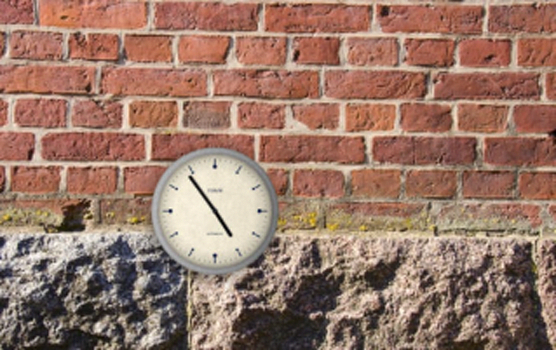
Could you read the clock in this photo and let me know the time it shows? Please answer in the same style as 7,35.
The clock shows 4,54
